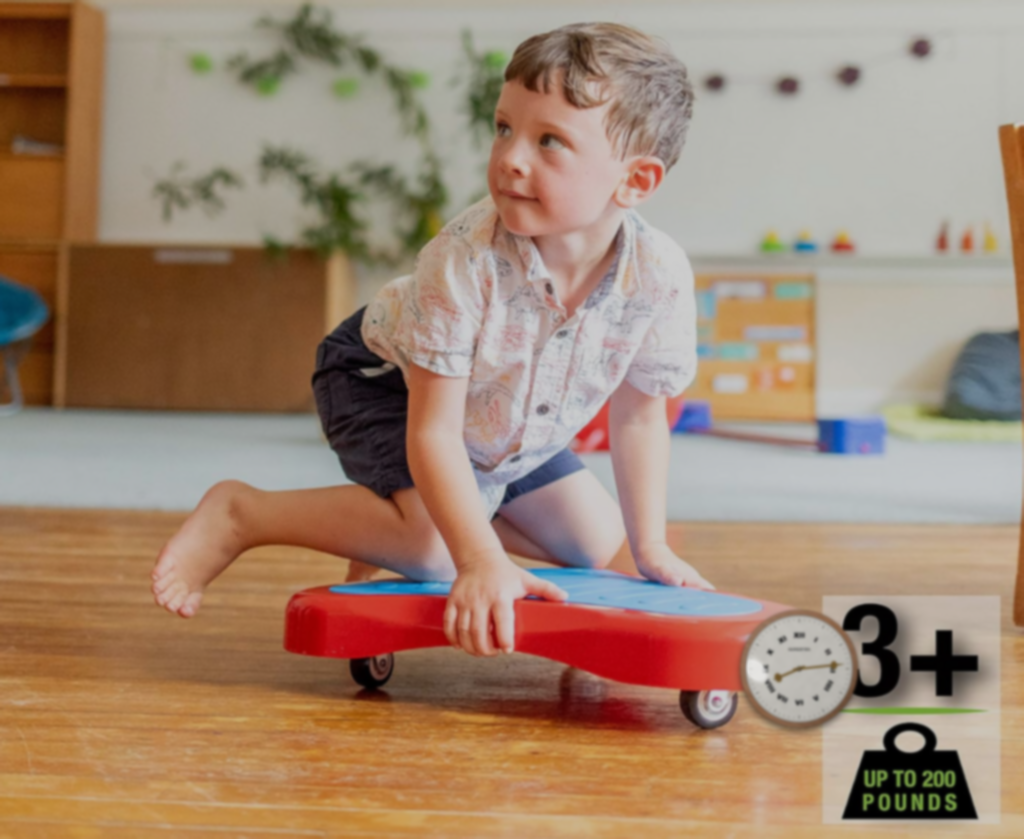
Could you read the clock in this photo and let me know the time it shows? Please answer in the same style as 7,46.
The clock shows 8,14
